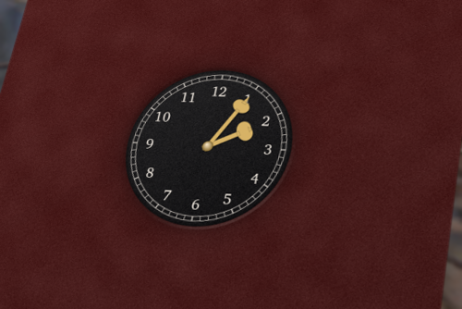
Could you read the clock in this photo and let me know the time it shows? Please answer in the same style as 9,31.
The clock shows 2,05
